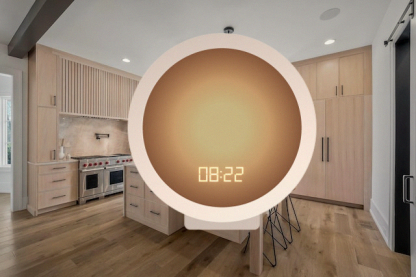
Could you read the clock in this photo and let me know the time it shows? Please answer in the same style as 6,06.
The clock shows 8,22
